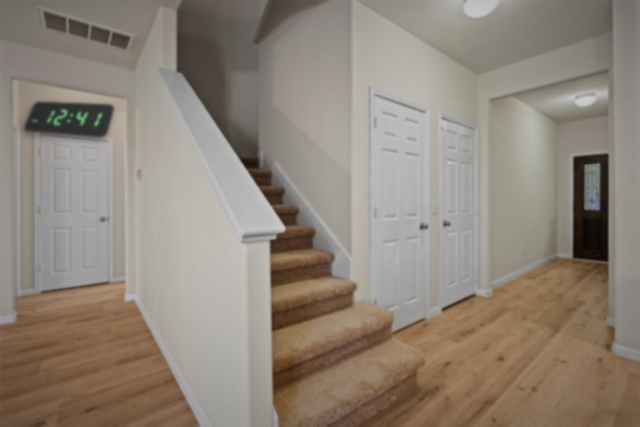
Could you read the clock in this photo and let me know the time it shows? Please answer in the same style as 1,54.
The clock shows 12,41
